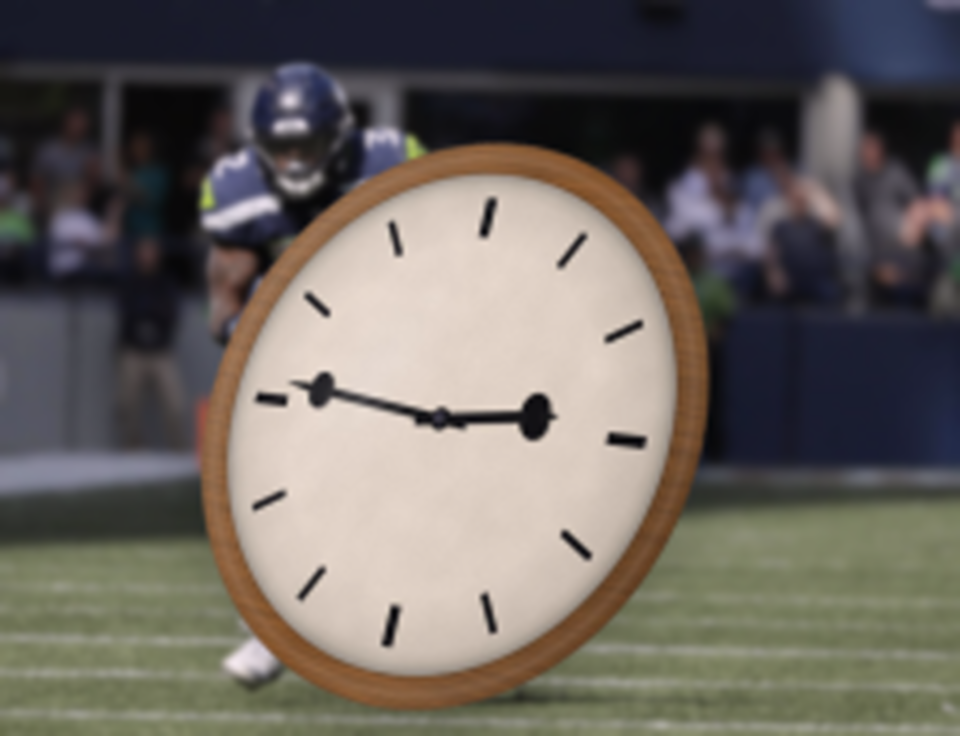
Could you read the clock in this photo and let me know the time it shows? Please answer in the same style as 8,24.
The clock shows 2,46
